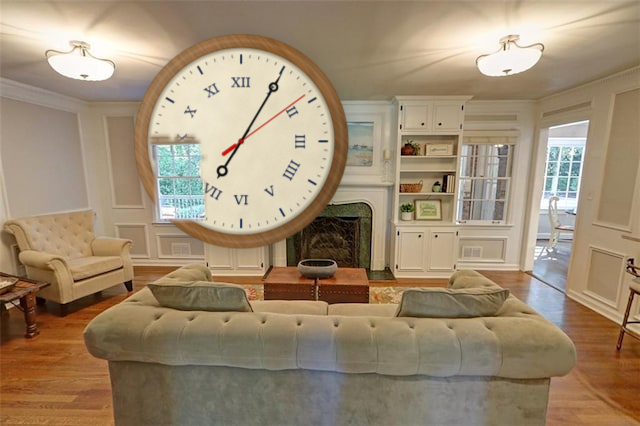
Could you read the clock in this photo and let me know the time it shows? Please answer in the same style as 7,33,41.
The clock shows 7,05,09
